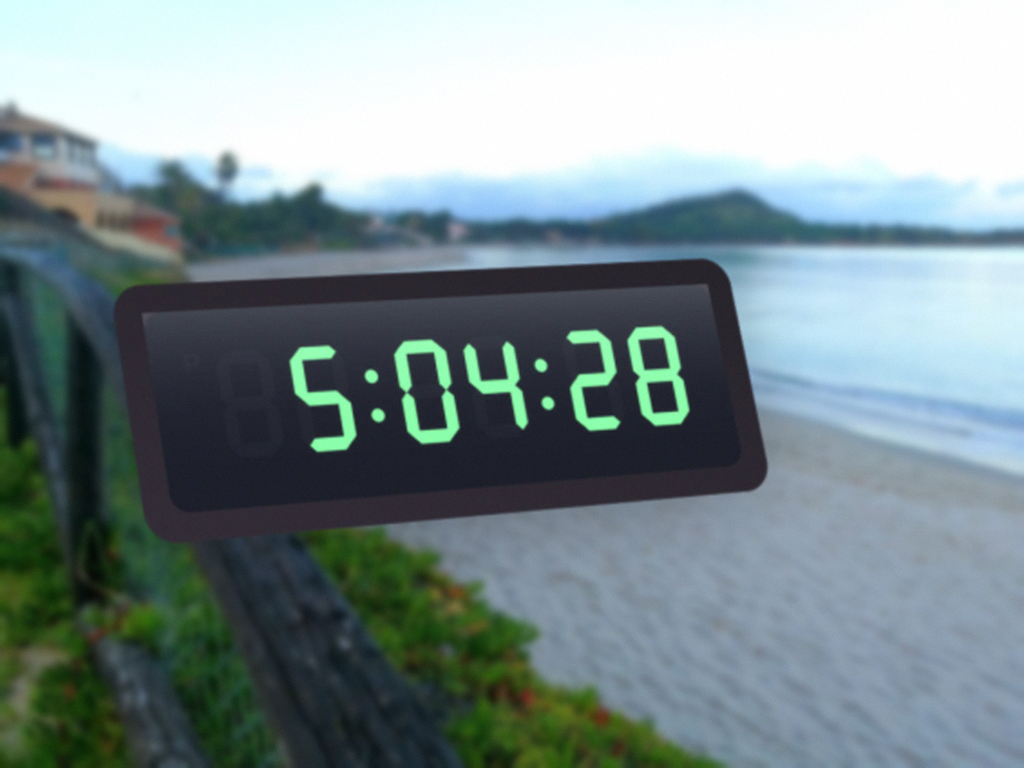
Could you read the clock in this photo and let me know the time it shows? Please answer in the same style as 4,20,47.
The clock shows 5,04,28
